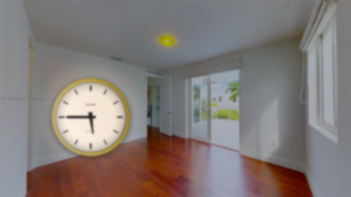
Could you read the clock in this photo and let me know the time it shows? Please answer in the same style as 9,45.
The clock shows 5,45
